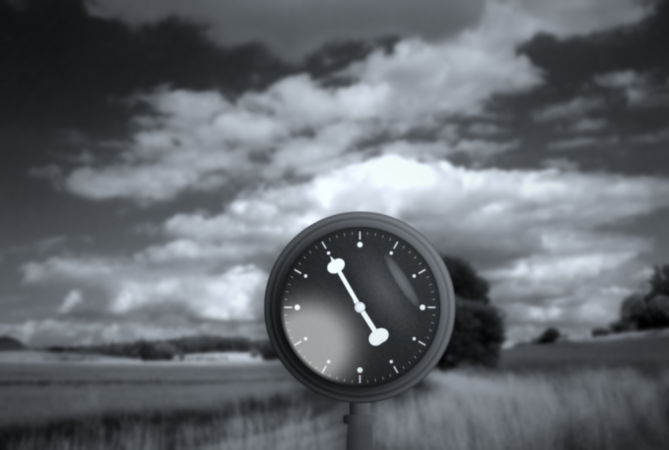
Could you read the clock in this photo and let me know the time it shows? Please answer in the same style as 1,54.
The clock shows 4,55
